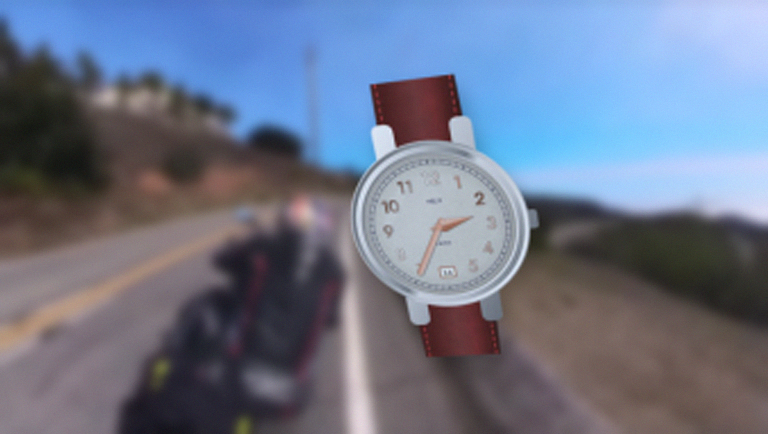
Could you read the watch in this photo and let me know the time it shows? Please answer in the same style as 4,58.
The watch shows 2,35
